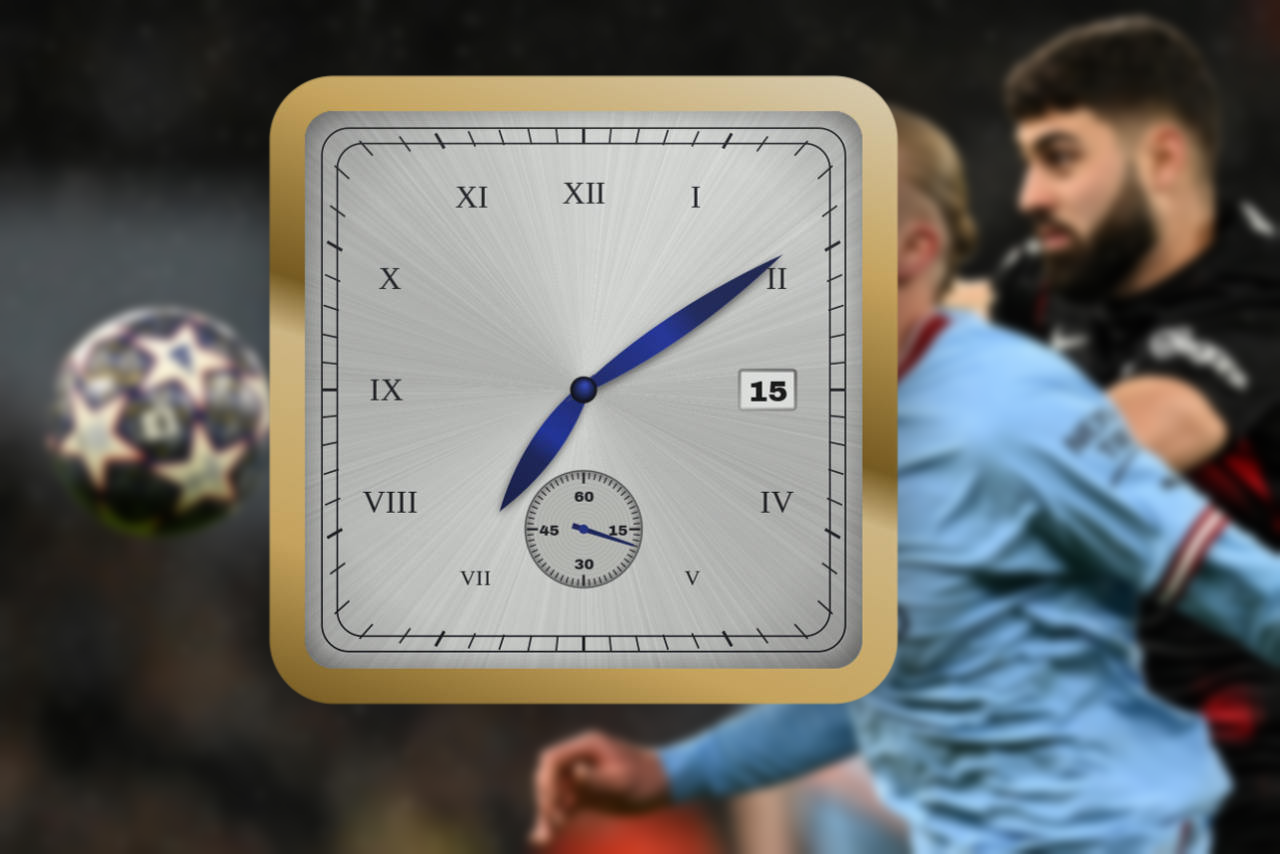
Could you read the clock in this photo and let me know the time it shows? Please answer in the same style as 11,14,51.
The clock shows 7,09,18
